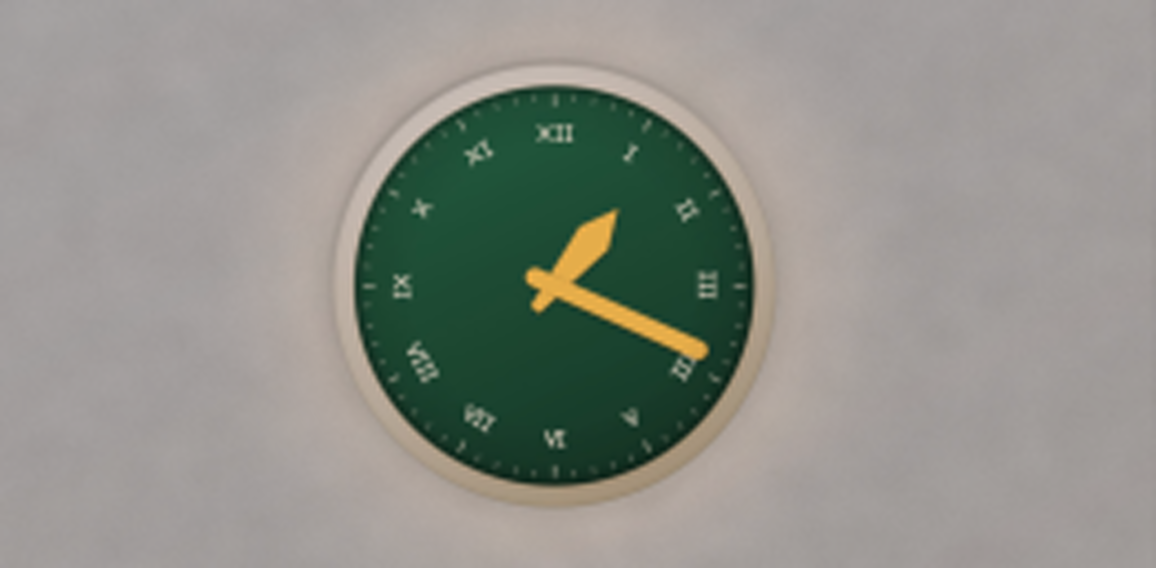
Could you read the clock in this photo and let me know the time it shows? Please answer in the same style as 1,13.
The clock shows 1,19
